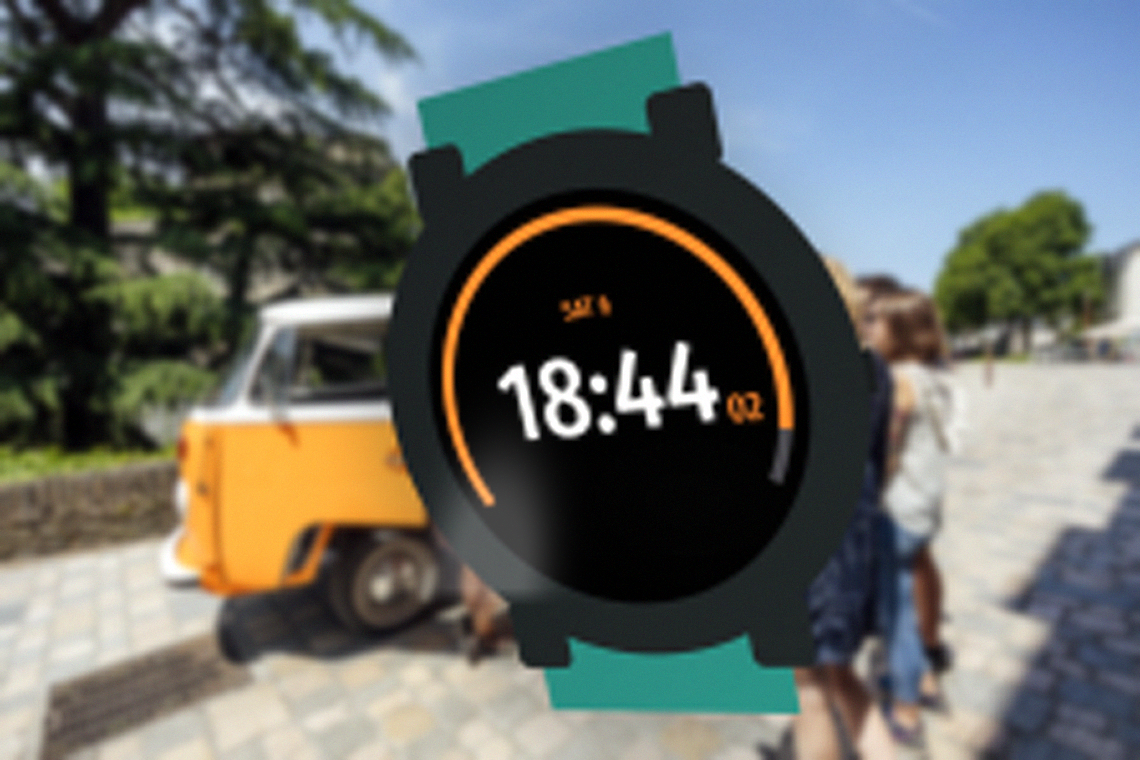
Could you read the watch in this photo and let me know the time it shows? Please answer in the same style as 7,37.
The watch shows 18,44
